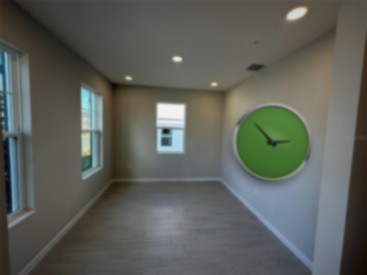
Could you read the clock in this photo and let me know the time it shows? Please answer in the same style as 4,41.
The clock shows 2,53
